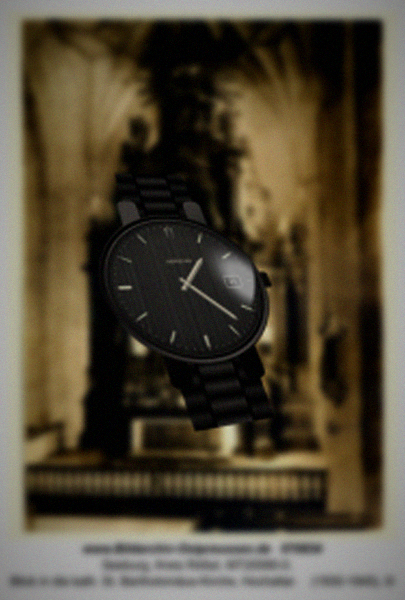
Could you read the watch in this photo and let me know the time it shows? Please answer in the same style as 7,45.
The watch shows 1,23
